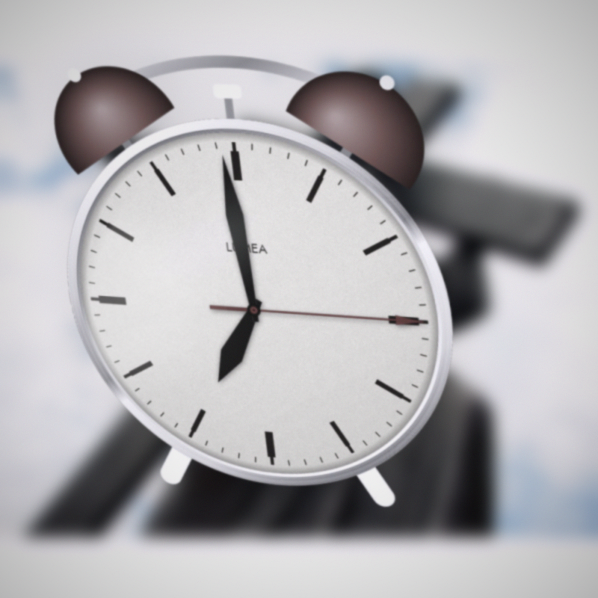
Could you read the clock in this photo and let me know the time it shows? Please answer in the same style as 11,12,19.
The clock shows 6,59,15
